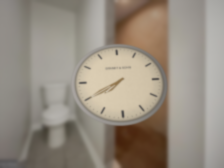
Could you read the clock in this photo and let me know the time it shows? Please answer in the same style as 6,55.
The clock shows 7,40
